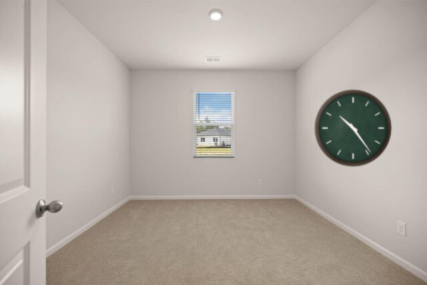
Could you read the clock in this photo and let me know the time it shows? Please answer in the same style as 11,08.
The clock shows 10,24
